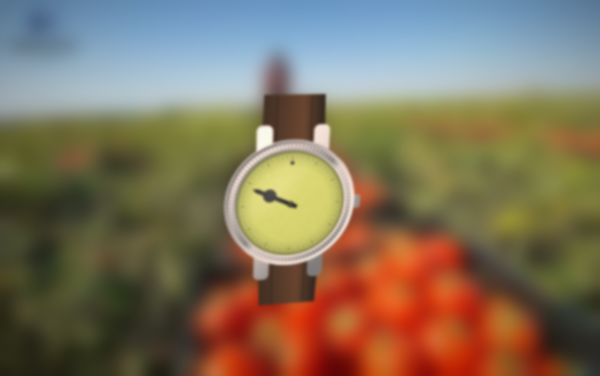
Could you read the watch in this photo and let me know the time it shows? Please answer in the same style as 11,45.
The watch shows 9,49
